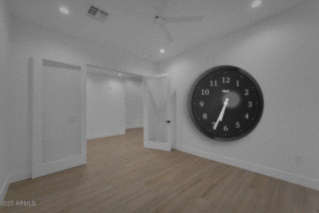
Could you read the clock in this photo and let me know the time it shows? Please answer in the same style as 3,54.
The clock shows 6,34
